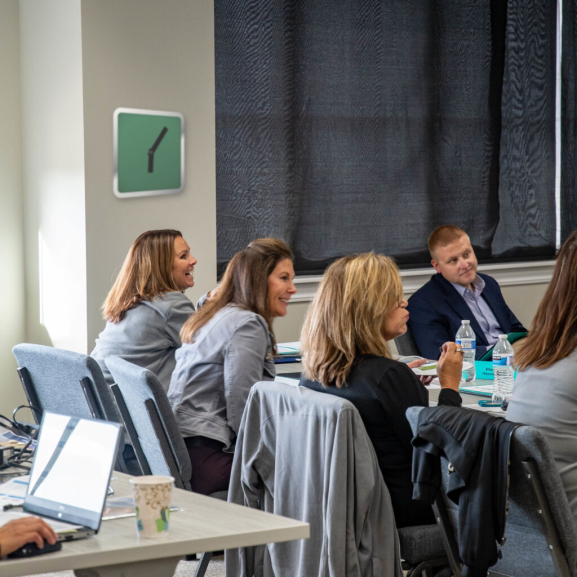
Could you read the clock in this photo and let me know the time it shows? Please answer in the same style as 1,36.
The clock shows 6,06
